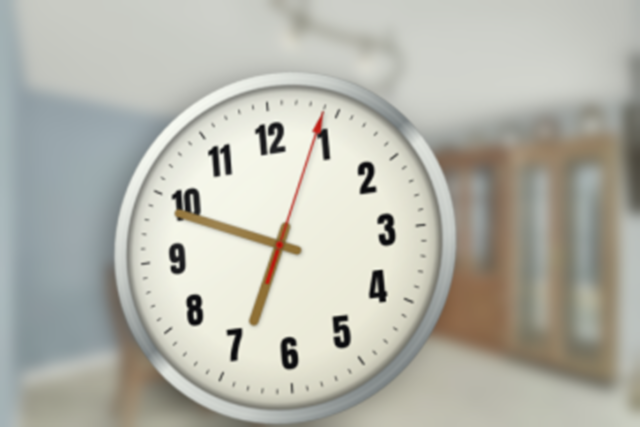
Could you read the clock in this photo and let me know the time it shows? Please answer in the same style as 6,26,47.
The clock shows 6,49,04
